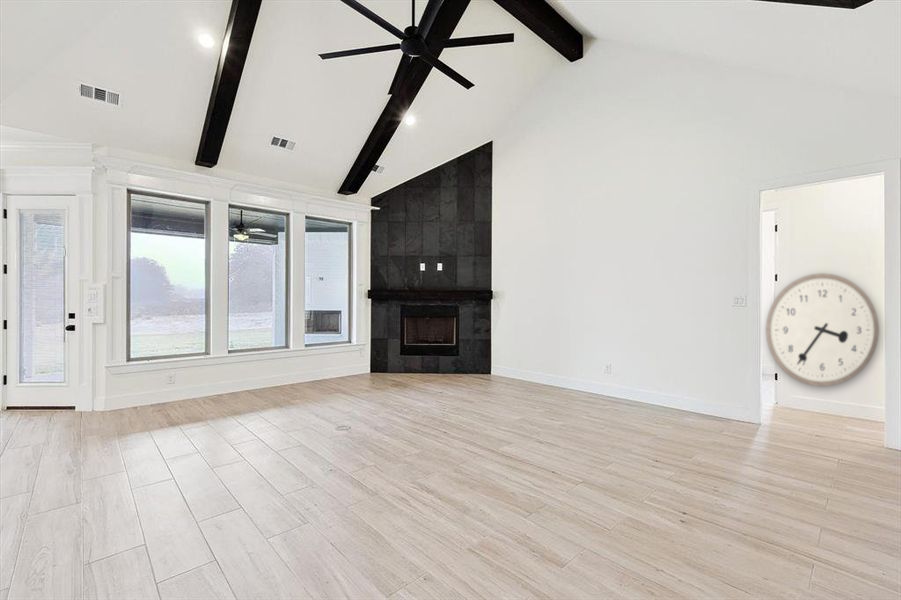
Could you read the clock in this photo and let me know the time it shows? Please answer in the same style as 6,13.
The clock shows 3,36
